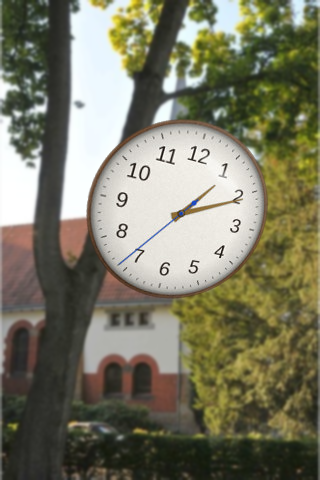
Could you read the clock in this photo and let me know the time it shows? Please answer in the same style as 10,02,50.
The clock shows 1,10,36
